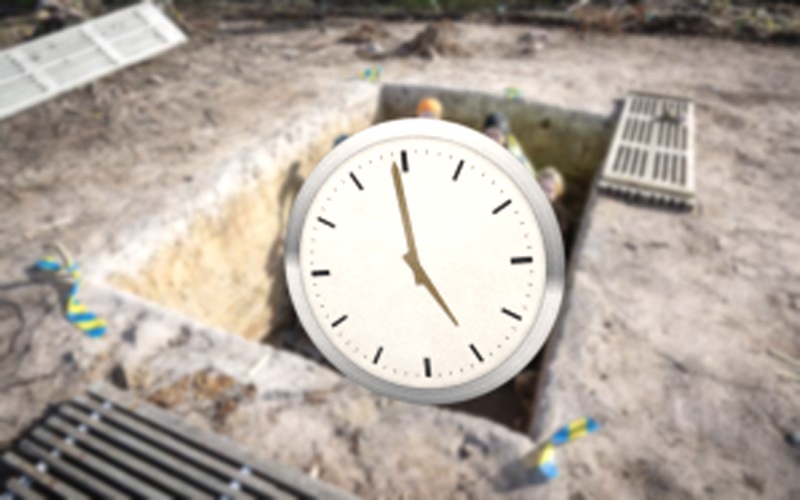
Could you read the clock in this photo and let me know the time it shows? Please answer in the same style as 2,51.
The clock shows 4,59
